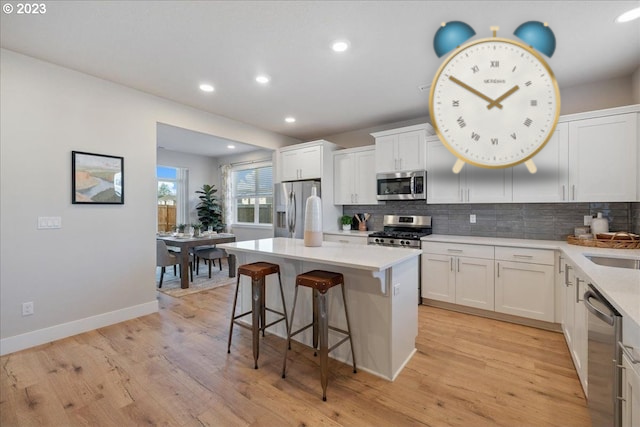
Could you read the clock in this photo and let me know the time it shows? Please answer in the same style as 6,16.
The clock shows 1,50
